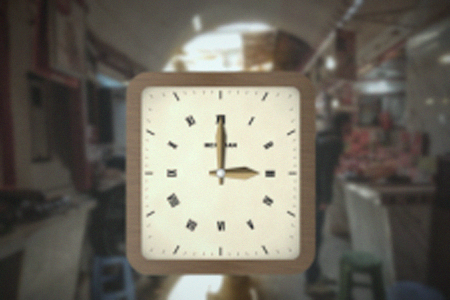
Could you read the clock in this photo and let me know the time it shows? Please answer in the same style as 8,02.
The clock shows 3,00
